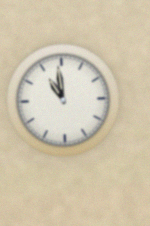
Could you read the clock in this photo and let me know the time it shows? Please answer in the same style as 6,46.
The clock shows 10,59
